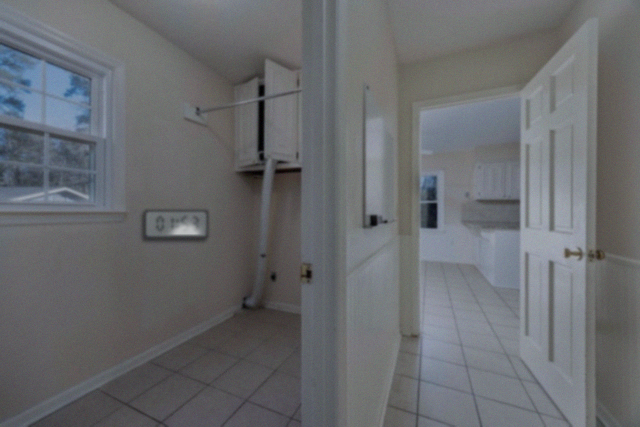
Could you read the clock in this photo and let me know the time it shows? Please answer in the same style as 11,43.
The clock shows 1,53
